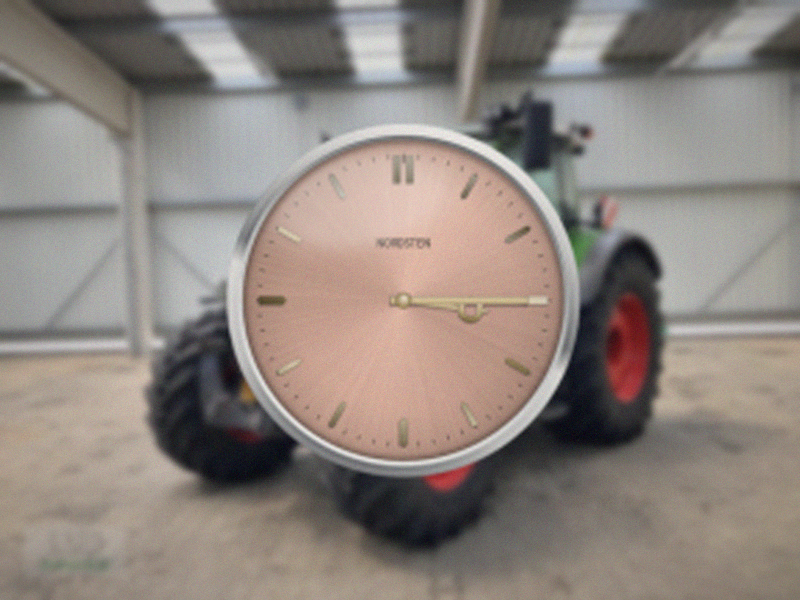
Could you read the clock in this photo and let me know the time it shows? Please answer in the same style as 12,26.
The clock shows 3,15
